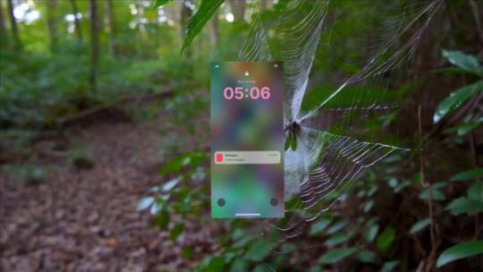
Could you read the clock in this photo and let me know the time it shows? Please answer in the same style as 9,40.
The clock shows 5,06
